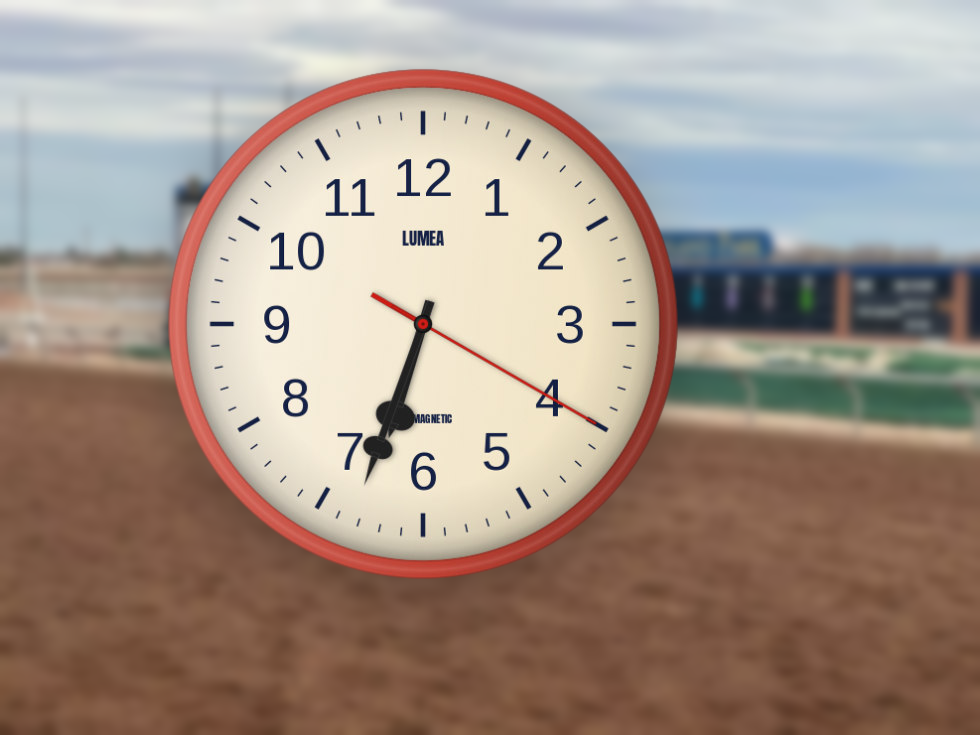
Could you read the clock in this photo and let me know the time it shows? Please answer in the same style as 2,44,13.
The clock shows 6,33,20
